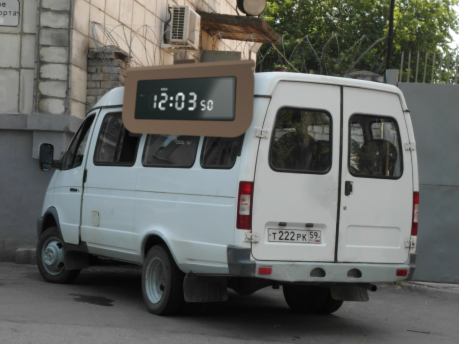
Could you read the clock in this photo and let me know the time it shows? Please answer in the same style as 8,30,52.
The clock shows 12,03,50
